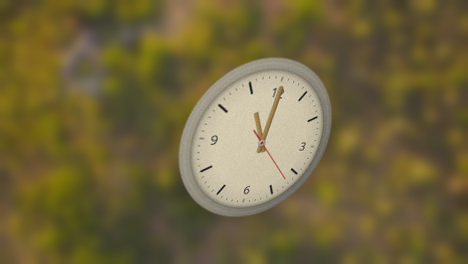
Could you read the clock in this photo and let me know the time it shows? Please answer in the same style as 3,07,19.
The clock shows 11,00,22
